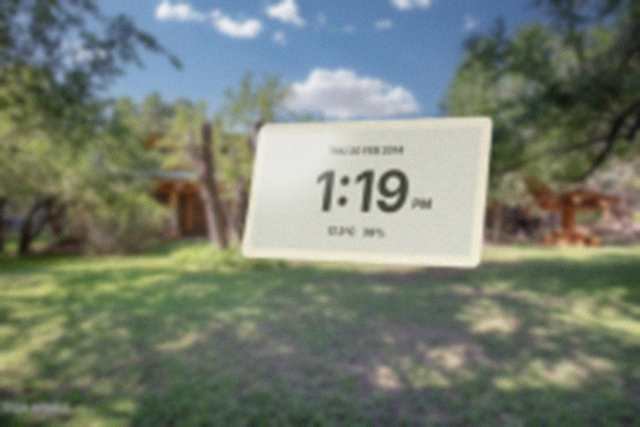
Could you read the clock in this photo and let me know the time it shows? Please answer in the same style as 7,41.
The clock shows 1,19
